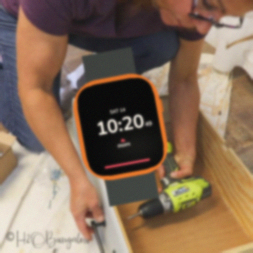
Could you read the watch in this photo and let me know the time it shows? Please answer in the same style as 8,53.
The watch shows 10,20
